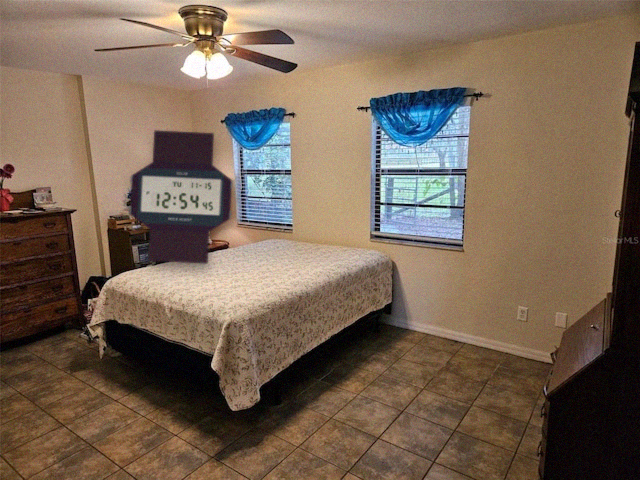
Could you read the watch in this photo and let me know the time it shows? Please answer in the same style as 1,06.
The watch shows 12,54
